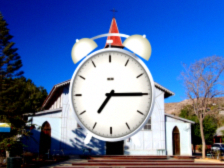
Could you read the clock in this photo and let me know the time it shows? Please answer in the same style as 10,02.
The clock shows 7,15
